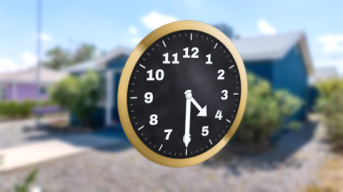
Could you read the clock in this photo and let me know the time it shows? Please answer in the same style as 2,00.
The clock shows 4,30
